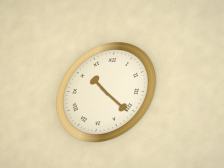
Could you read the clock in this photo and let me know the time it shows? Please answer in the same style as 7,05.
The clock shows 10,21
